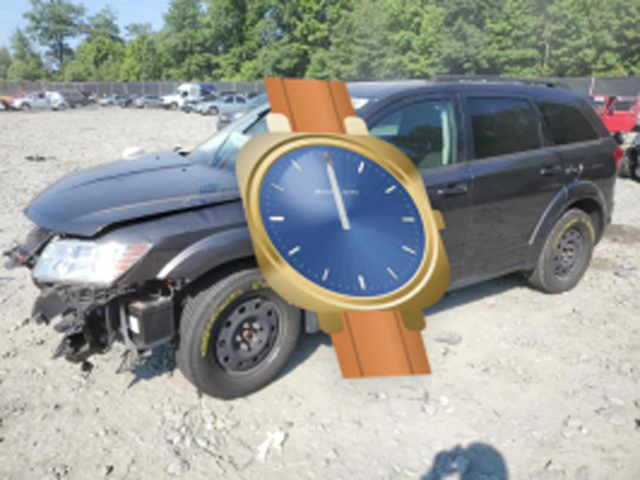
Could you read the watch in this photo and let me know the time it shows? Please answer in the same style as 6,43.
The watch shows 12,00
